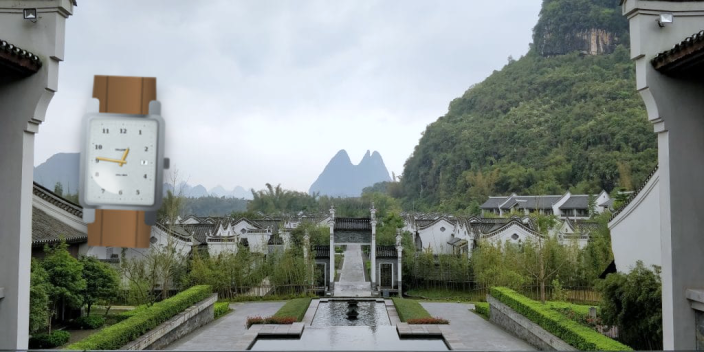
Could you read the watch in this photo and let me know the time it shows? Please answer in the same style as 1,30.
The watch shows 12,46
